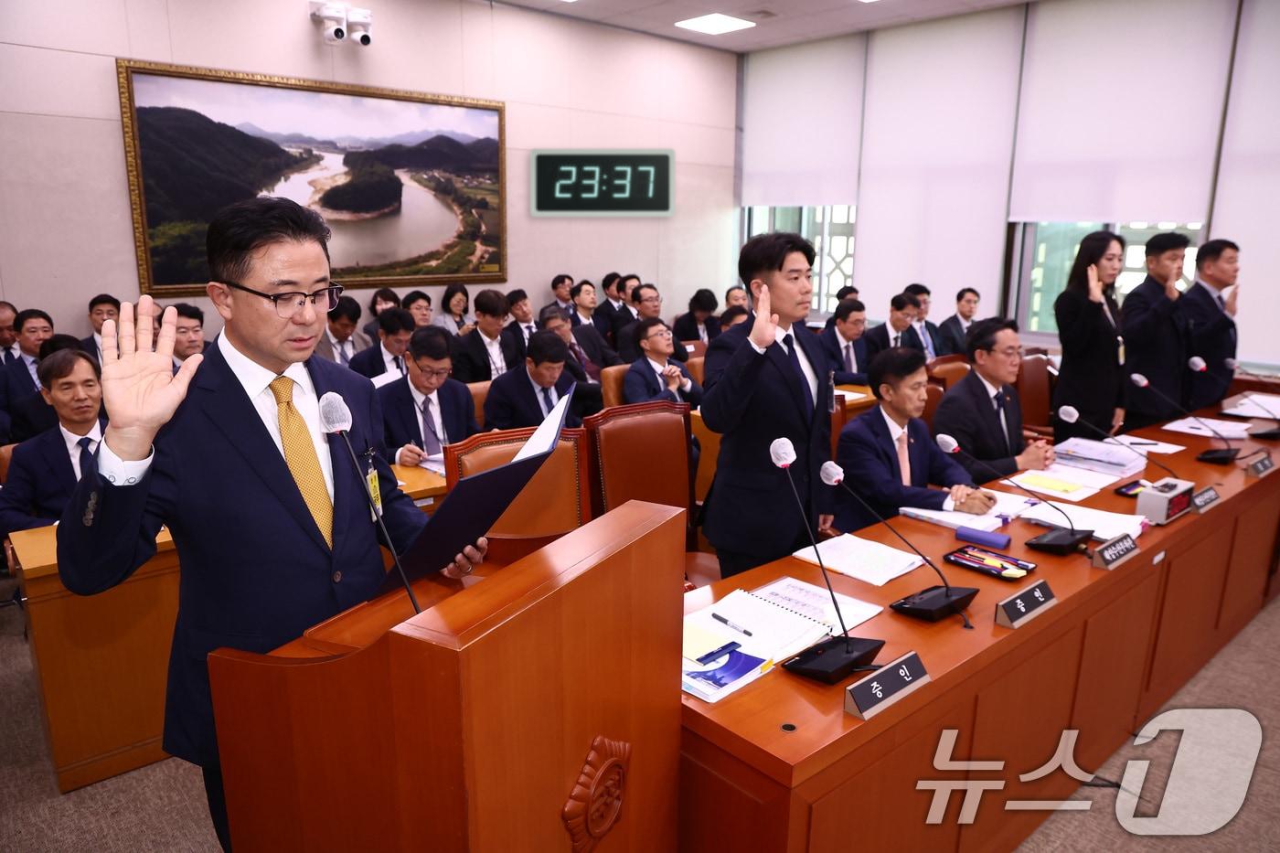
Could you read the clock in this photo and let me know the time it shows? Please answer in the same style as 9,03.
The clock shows 23,37
